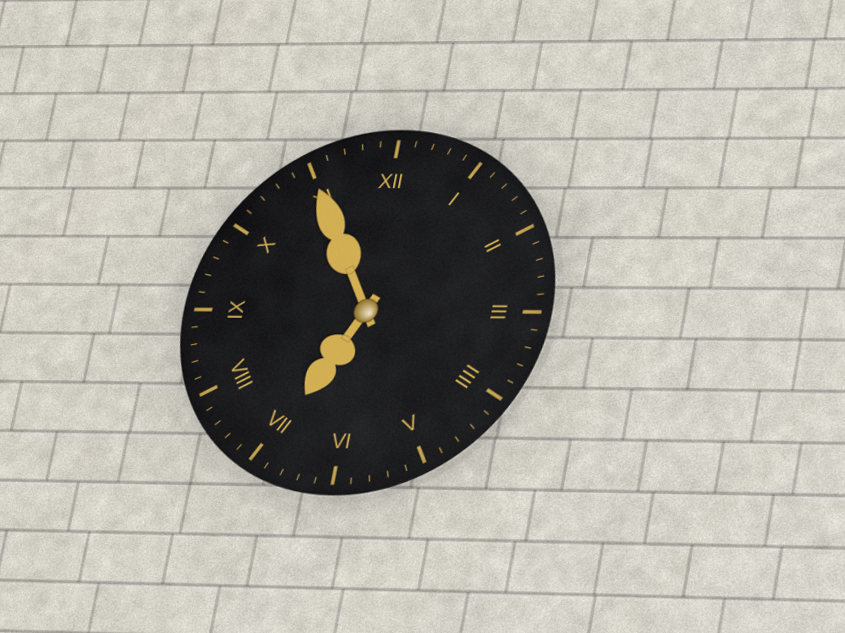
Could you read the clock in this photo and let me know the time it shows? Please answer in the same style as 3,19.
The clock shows 6,55
